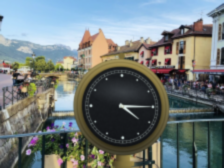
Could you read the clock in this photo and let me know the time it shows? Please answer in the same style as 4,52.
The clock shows 4,15
